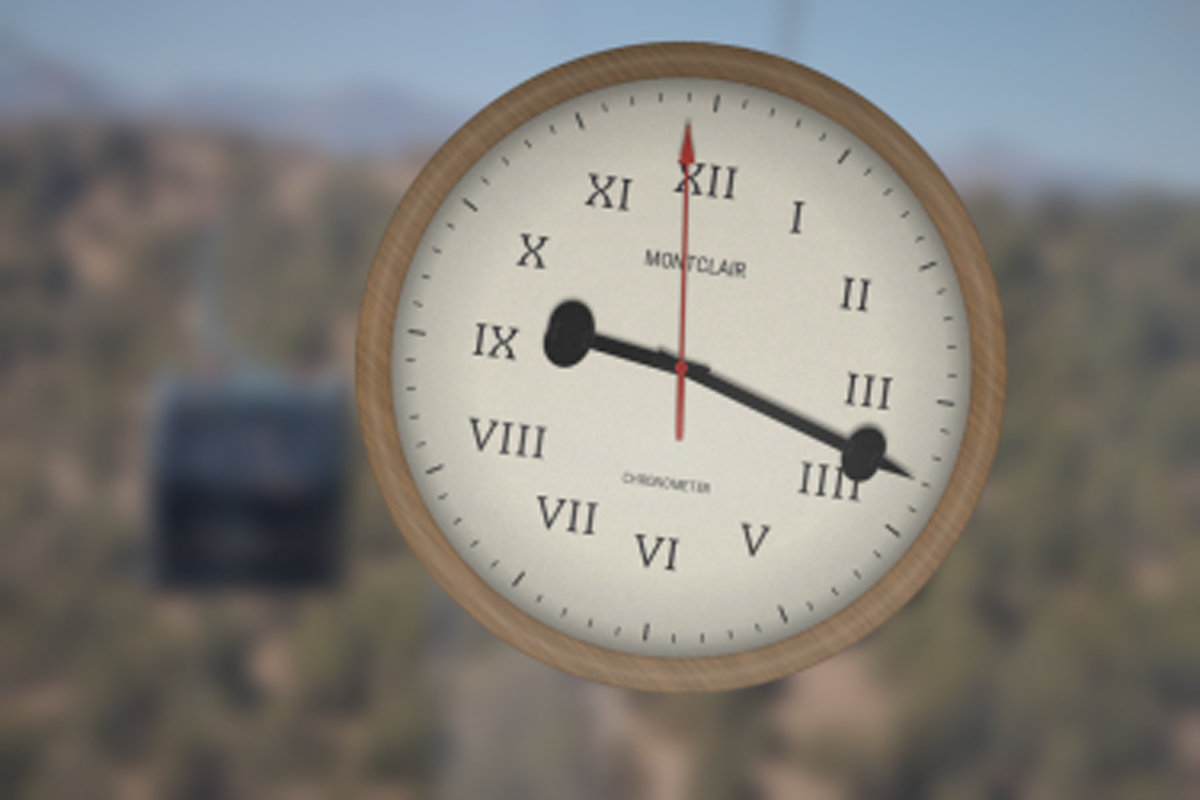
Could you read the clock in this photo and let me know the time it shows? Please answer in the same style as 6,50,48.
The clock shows 9,17,59
